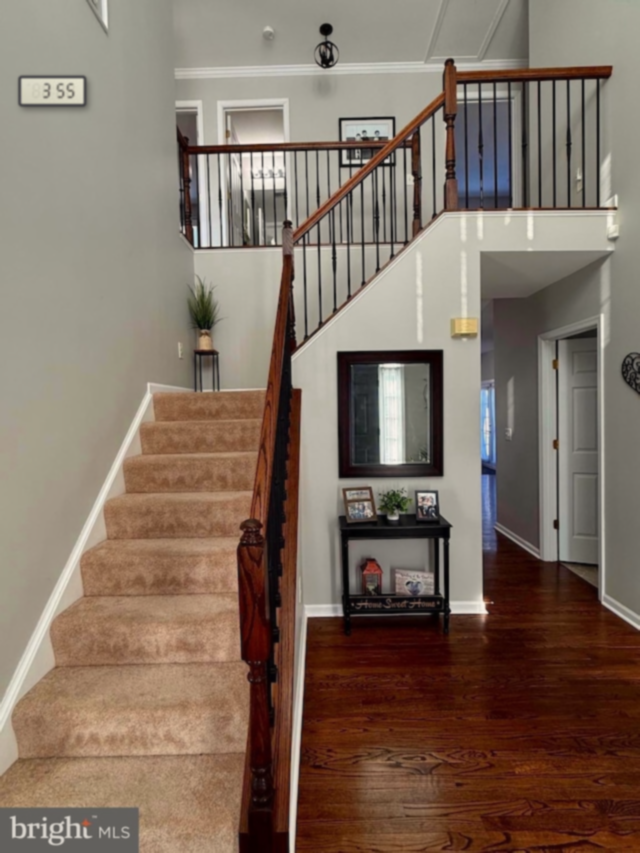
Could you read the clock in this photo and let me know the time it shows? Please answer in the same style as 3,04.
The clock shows 3,55
